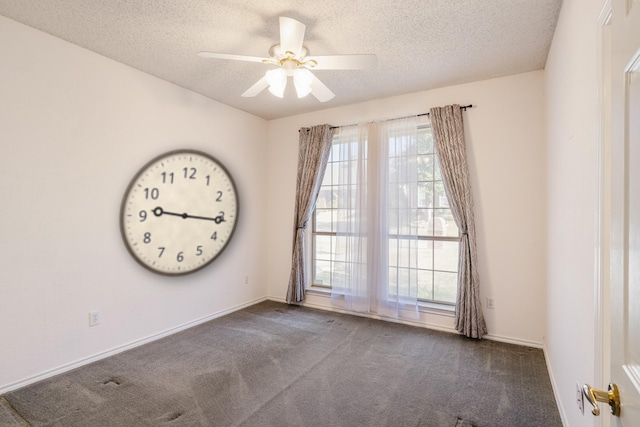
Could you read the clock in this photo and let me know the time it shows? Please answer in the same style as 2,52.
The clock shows 9,16
